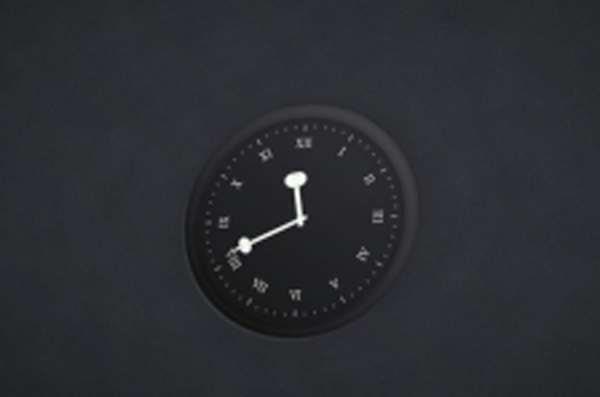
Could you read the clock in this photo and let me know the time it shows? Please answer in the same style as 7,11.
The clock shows 11,41
